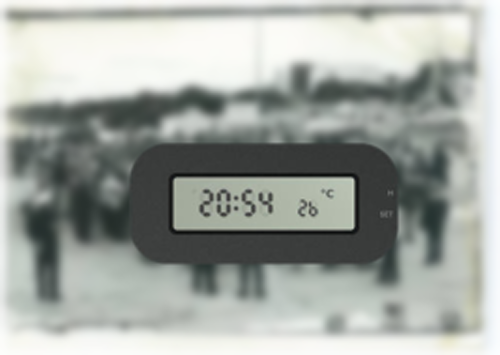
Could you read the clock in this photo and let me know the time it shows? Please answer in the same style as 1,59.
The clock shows 20,54
